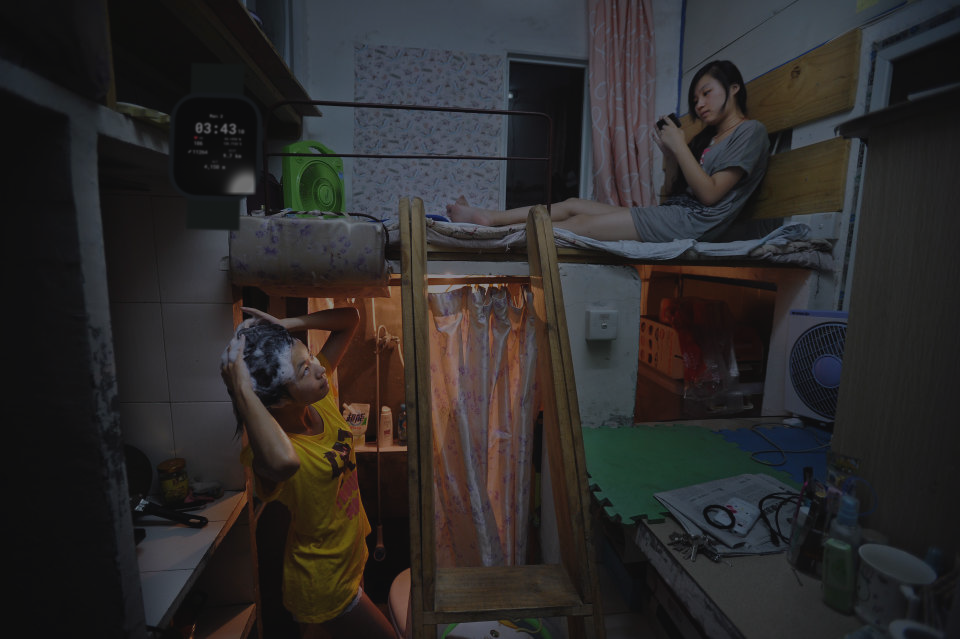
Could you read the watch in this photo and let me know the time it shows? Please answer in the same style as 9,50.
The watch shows 3,43
